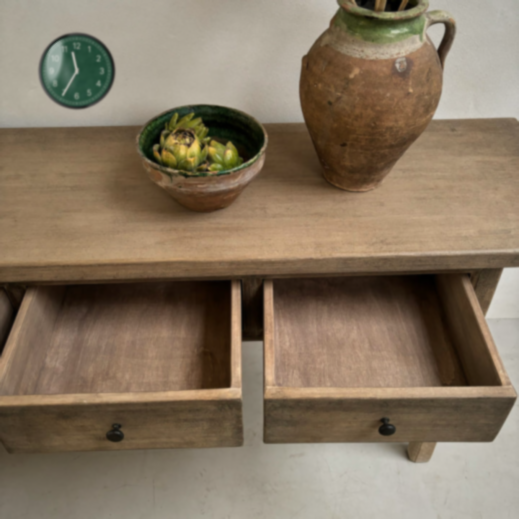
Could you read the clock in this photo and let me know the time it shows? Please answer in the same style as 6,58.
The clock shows 11,35
